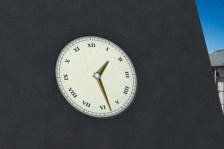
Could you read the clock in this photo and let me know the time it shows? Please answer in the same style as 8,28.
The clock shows 1,28
